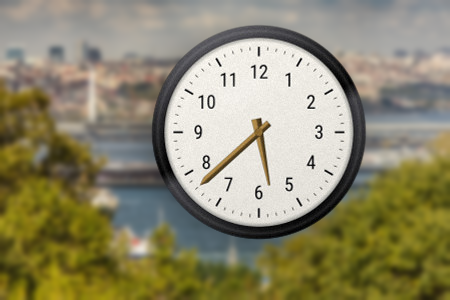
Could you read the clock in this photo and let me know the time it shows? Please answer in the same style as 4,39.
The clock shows 5,38
